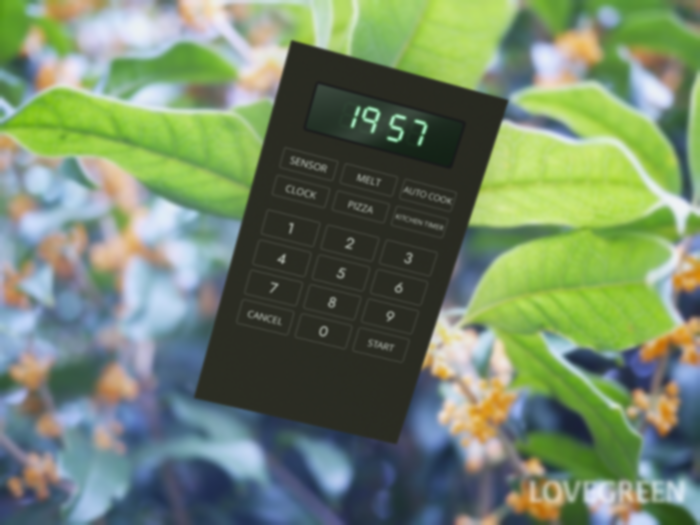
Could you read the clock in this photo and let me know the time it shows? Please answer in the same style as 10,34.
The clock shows 19,57
